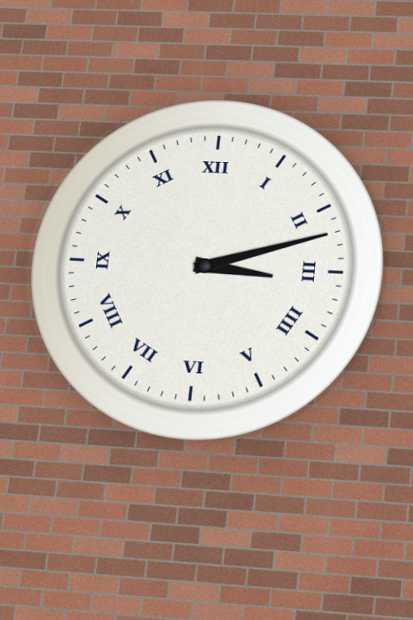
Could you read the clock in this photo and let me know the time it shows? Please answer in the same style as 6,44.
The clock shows 3,12
